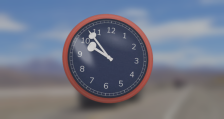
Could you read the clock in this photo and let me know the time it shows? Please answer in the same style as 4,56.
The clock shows 9,53
